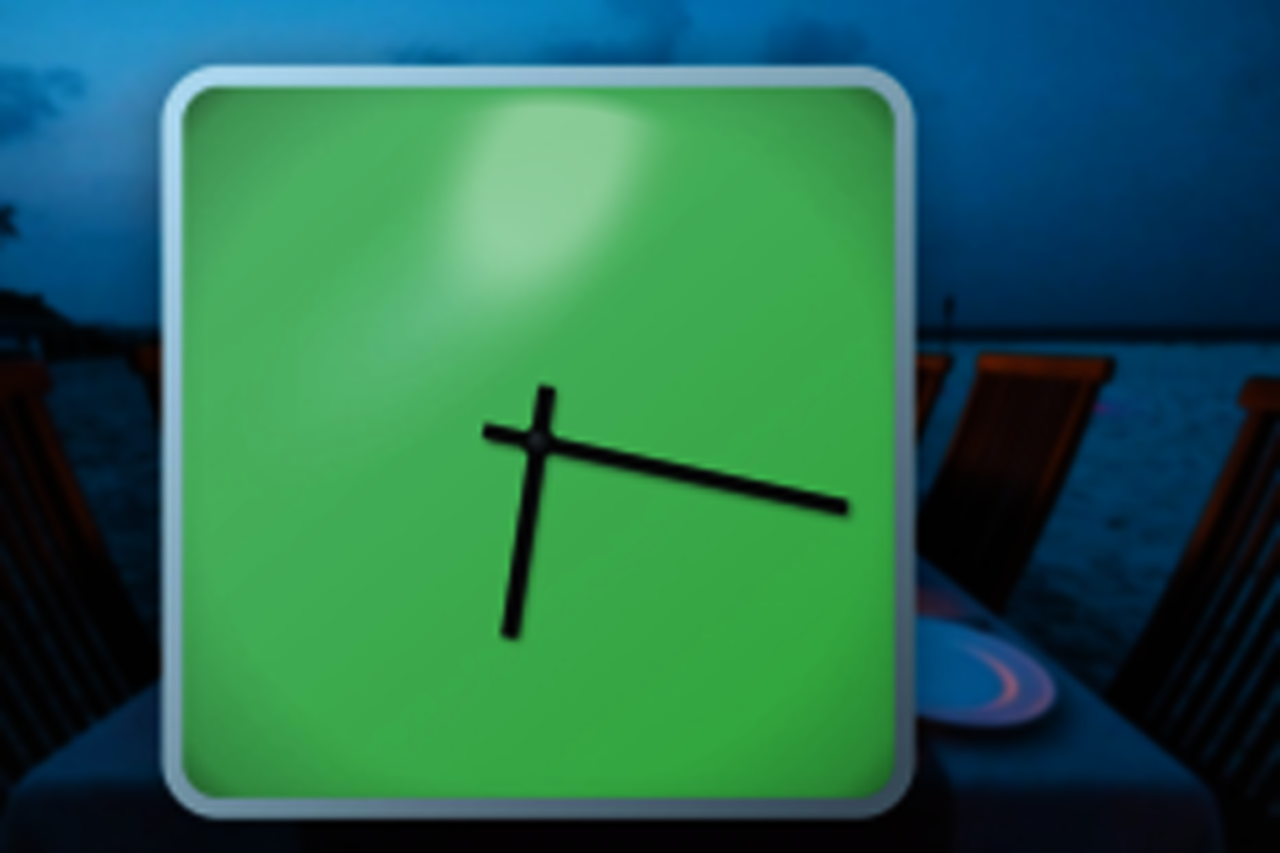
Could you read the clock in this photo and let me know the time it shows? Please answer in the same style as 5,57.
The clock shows 6,17
